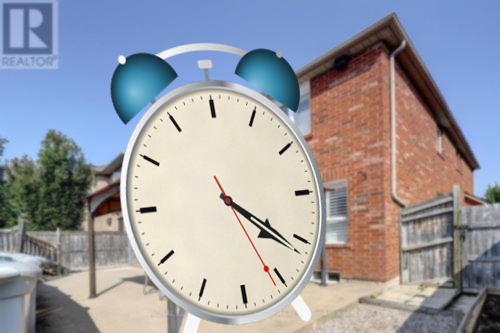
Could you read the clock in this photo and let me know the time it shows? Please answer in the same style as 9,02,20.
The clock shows 4,21,26
